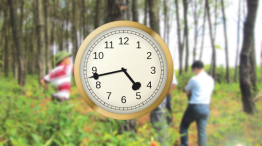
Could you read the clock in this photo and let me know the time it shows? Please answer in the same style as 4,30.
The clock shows 4,43
